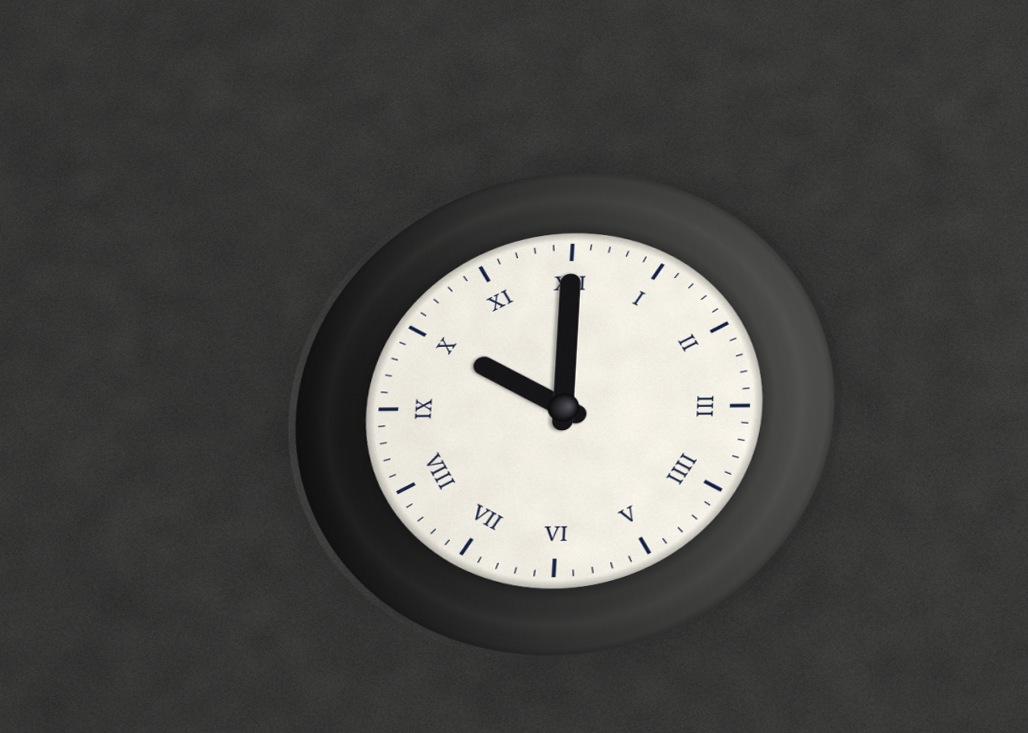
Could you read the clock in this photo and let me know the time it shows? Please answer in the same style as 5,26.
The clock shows 10,00
